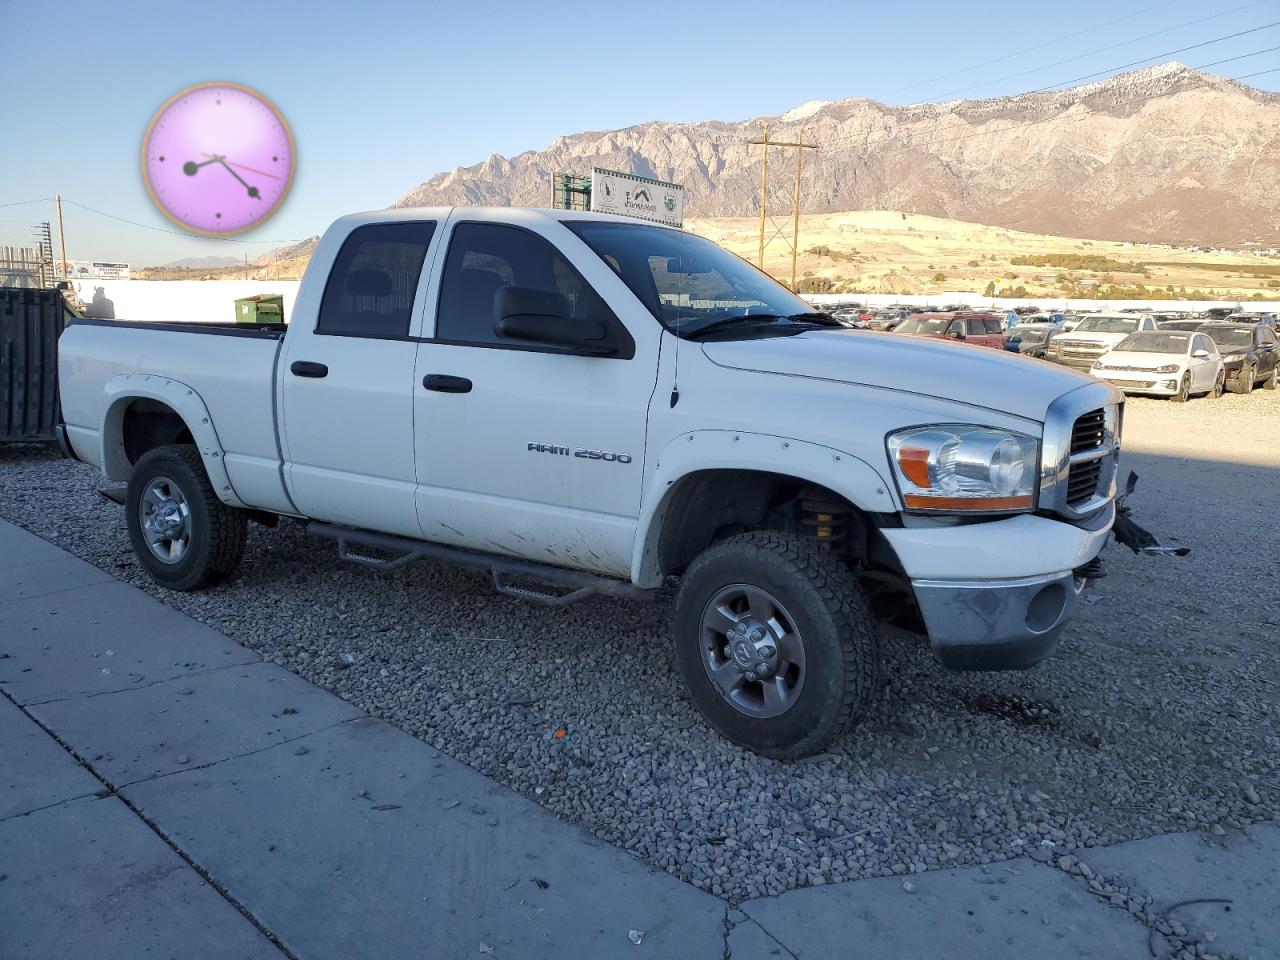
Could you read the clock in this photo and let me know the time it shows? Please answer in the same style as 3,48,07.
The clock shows 8,22,18
